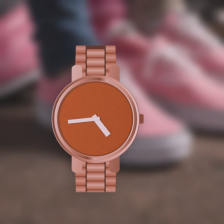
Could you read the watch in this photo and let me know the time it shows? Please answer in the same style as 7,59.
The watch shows 4,44
